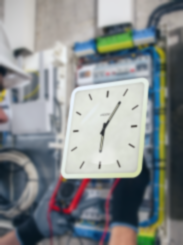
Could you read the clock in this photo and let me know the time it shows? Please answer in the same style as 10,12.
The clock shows 6,05
